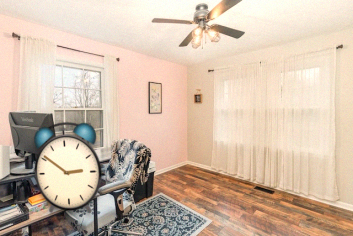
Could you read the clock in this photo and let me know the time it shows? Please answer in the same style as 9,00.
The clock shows 2,51
